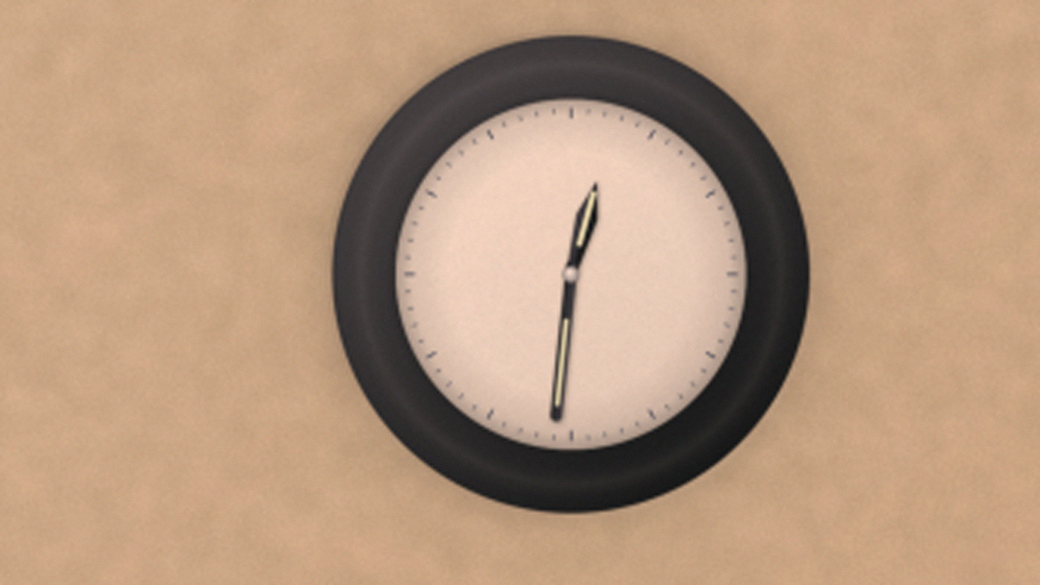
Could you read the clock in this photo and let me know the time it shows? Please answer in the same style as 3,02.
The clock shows 12,31
